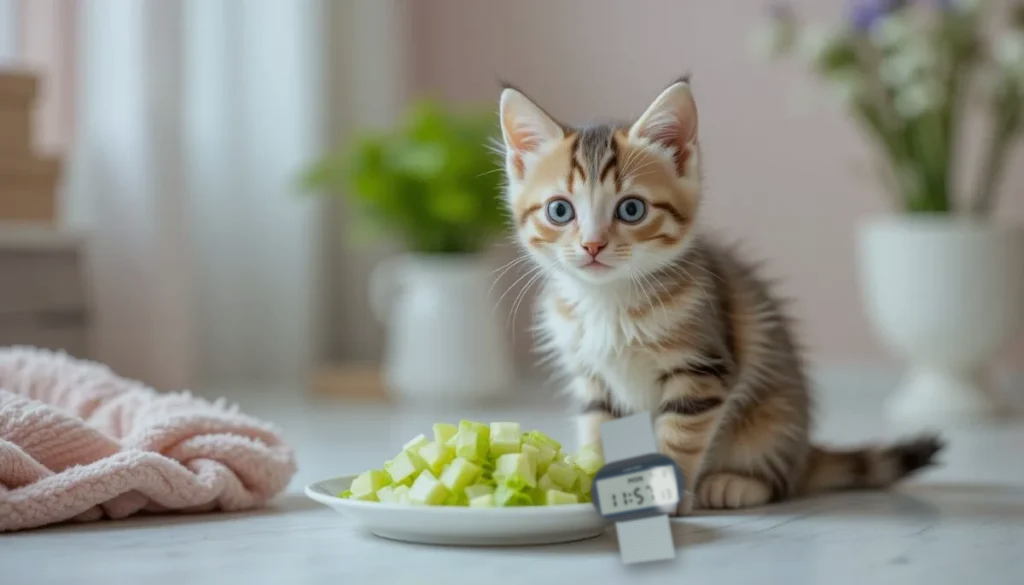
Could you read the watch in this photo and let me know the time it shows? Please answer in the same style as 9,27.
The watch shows 11,57
